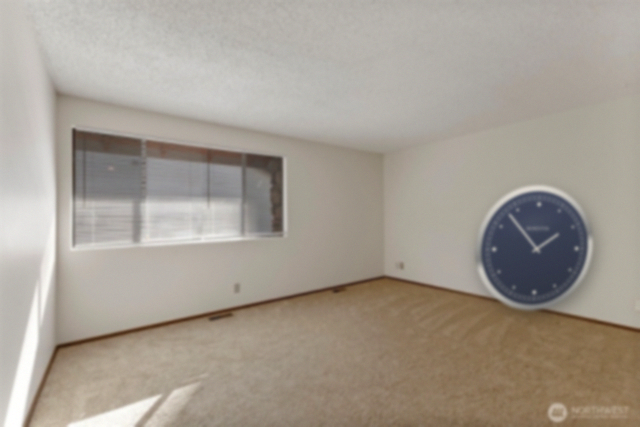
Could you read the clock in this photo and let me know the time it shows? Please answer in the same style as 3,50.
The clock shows 1,53
